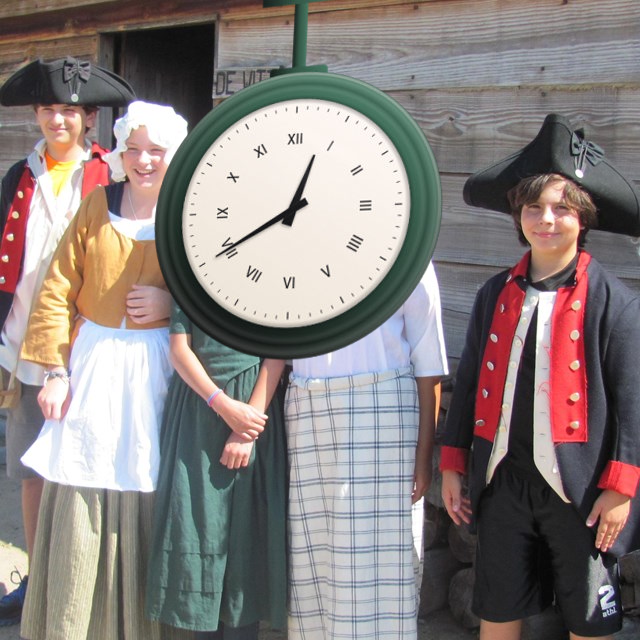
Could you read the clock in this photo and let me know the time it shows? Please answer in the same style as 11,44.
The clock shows 12,40
